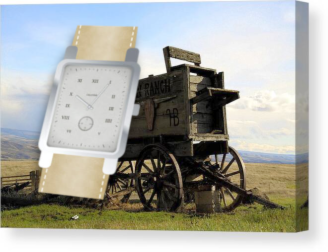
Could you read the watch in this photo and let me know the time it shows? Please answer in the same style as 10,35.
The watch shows 10,05
